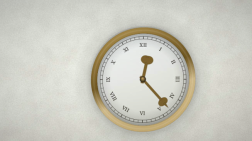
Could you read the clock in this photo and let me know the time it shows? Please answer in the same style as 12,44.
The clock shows 12,23
